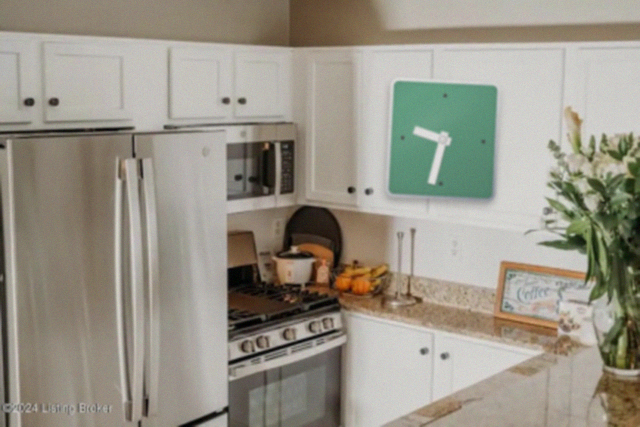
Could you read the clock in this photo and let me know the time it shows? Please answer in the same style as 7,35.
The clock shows 9,32
